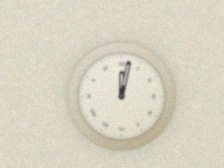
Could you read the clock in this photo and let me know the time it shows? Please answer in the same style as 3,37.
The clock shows 12,02
